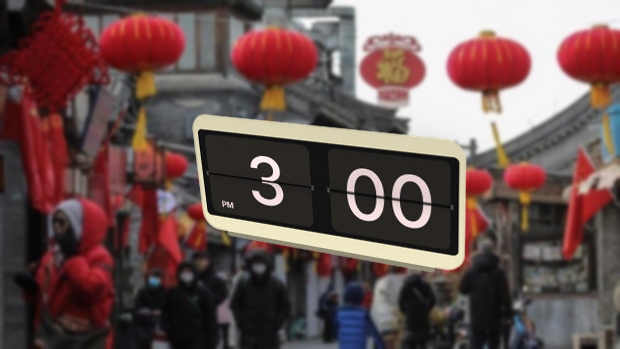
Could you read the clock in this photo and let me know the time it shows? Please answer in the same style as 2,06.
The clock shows 3,00
